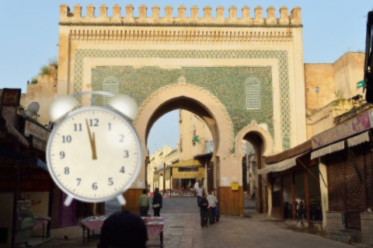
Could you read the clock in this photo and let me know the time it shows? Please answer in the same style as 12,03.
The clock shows 11,58
